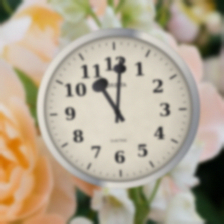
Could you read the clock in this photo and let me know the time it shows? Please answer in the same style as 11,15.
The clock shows 11,01
